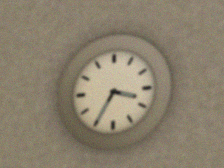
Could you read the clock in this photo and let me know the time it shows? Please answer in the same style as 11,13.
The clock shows 3,35
